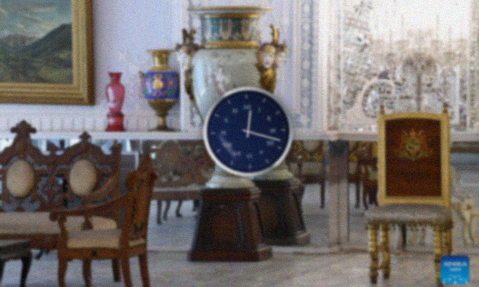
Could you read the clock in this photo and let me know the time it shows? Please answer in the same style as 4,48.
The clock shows 12,18
